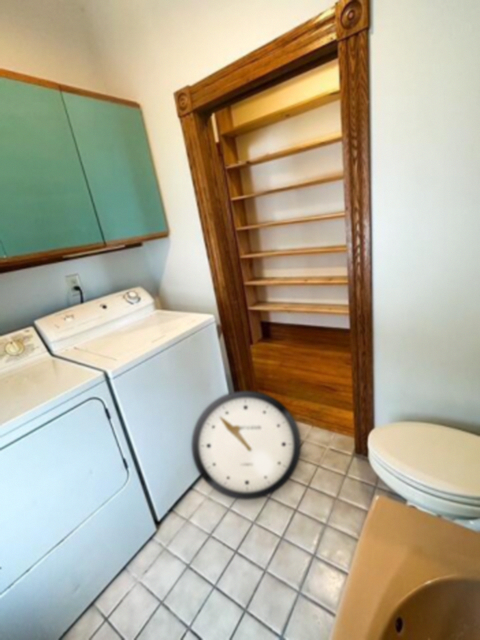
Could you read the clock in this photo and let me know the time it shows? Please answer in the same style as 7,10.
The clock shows 10,53
